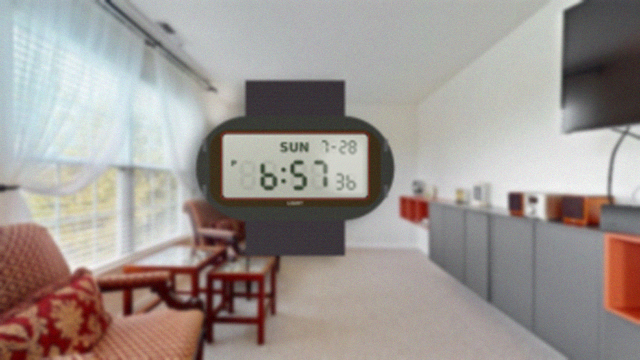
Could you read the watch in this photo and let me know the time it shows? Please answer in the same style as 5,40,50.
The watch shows 6,57,36
